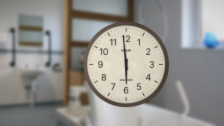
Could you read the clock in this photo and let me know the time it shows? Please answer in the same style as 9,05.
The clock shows 5,59
